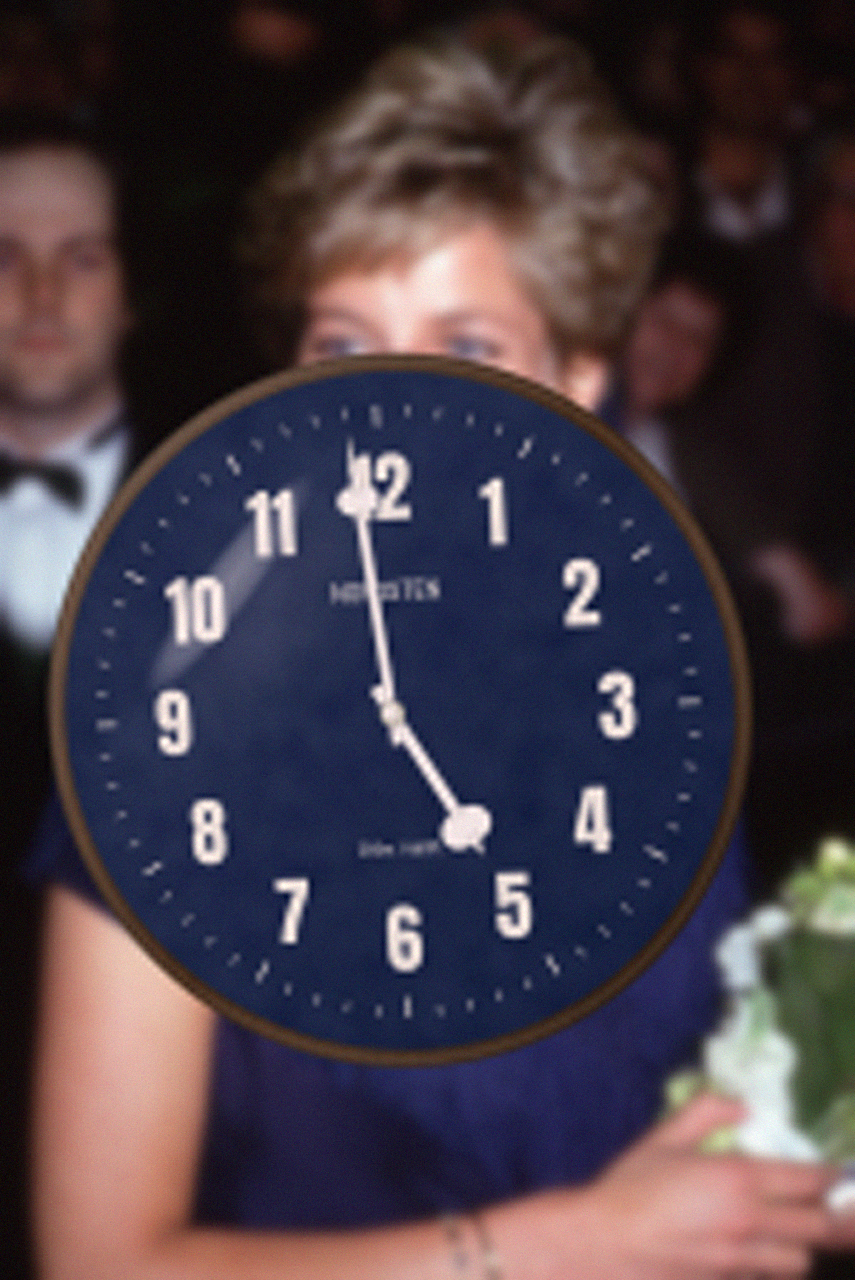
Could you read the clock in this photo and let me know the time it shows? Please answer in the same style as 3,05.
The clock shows 4,59
